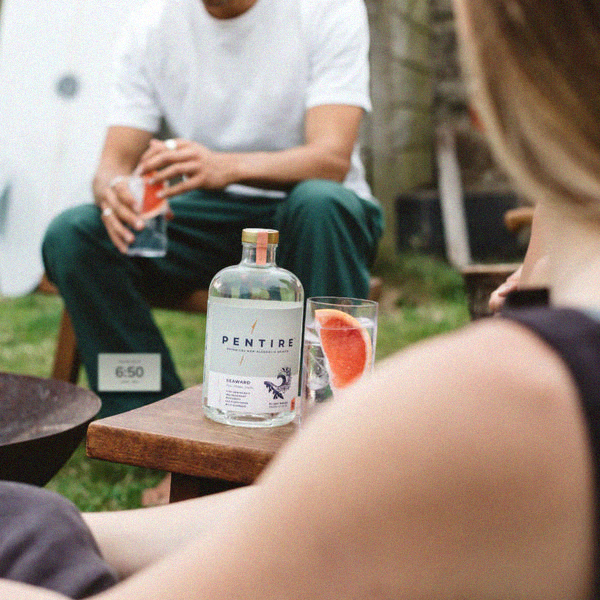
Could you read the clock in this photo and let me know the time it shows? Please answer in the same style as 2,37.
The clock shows 6,50
